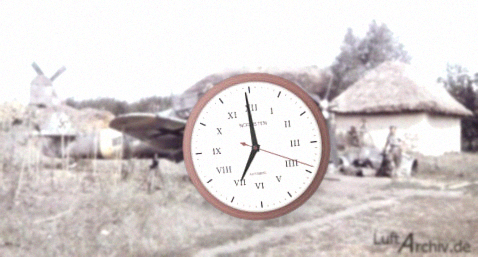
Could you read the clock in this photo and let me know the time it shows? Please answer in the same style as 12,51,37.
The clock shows 6,59,19
